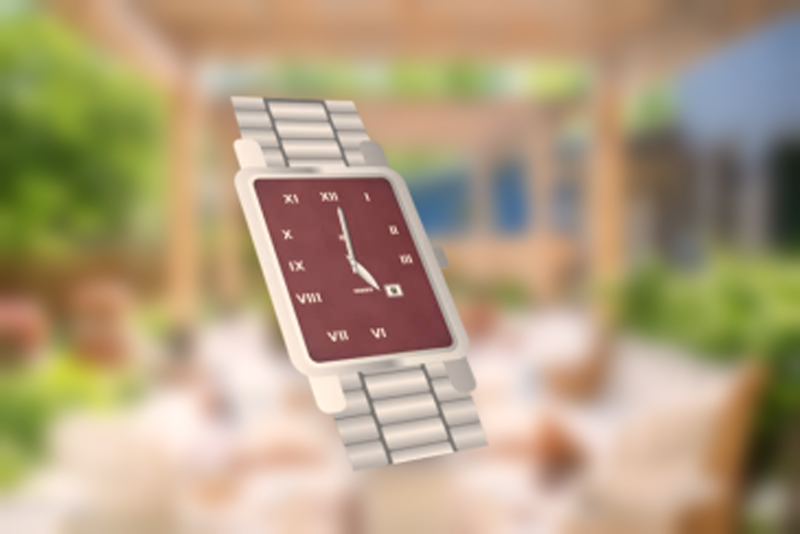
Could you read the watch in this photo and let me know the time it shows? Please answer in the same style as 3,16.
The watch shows 5,01
